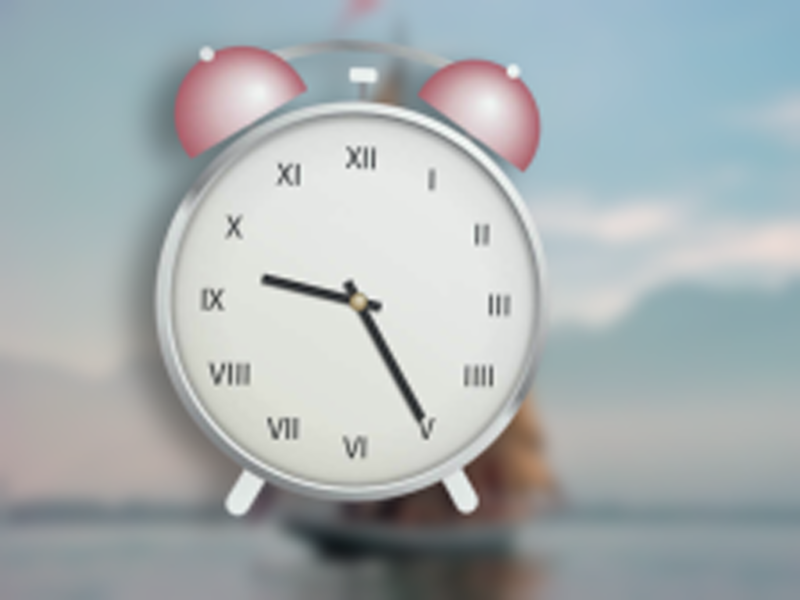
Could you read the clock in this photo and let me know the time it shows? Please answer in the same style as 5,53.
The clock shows 9,25
